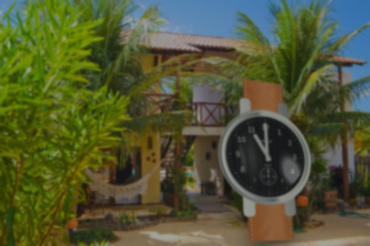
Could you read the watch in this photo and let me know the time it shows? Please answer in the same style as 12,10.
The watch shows 11,00
